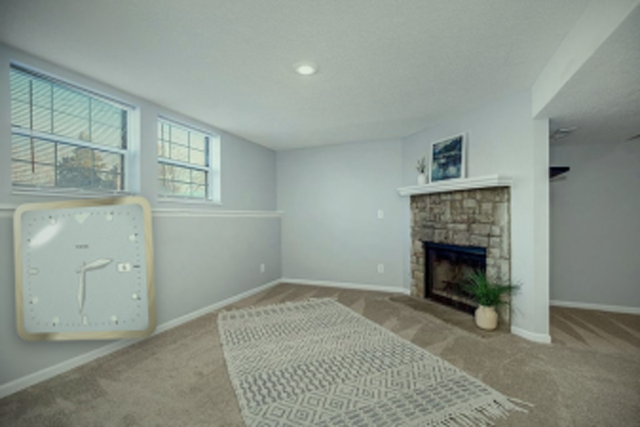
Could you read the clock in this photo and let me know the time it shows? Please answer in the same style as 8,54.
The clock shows 2,31
